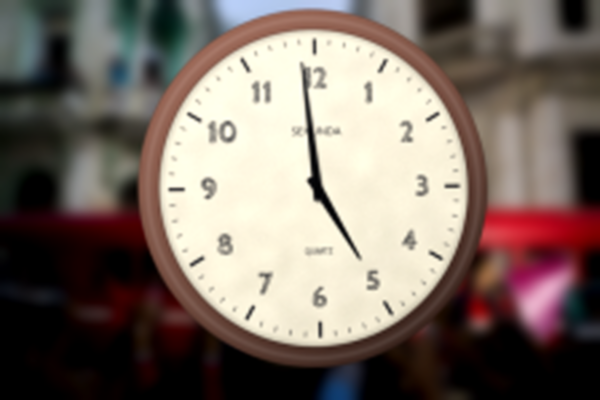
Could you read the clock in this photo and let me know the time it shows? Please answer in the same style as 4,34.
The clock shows 4,59
